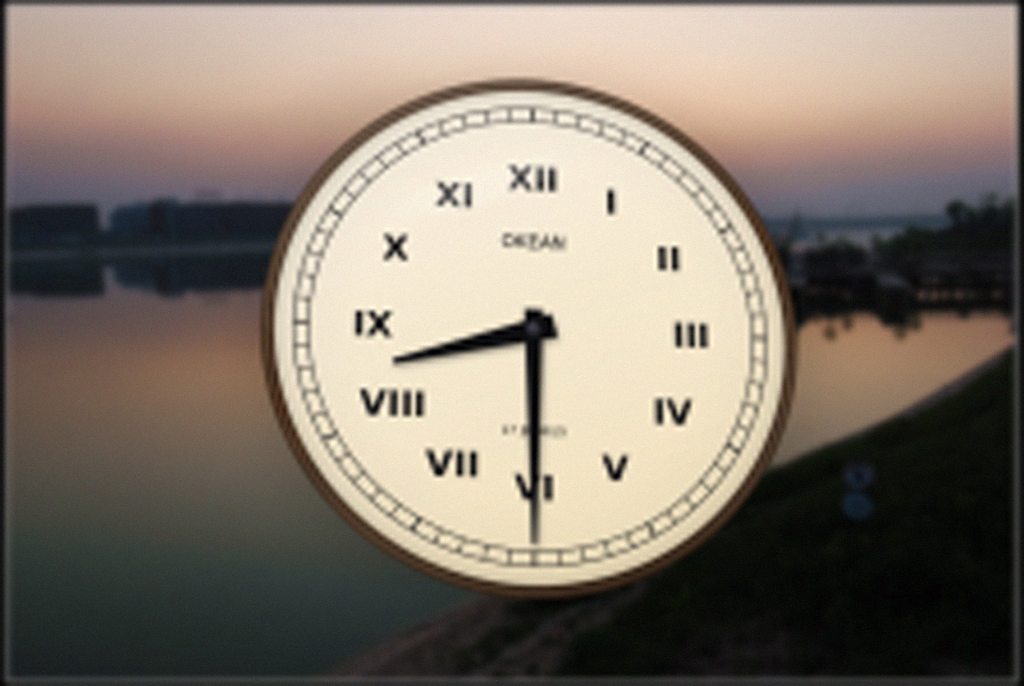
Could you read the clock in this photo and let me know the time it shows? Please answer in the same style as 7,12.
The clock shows 8,30
